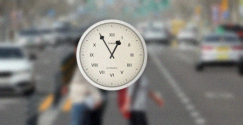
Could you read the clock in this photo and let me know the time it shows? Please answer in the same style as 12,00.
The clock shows 12,55
